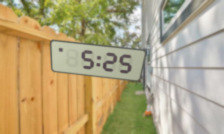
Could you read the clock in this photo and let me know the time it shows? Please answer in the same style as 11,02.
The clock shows 5,25
